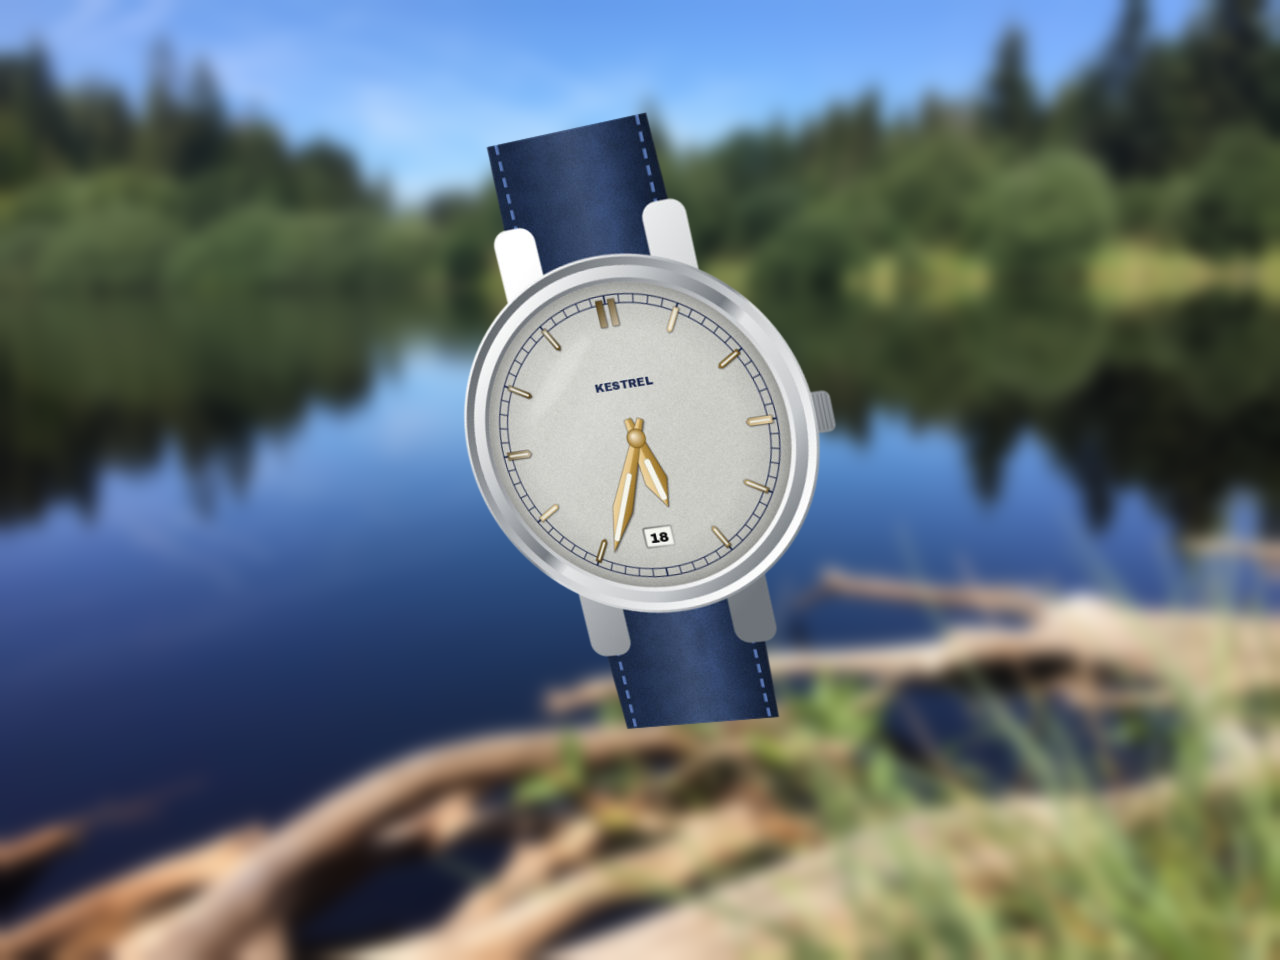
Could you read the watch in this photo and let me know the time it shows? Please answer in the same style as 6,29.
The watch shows 5,34
